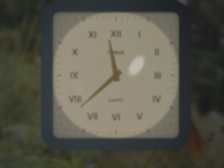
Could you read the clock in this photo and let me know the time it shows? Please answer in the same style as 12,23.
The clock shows 11,38
